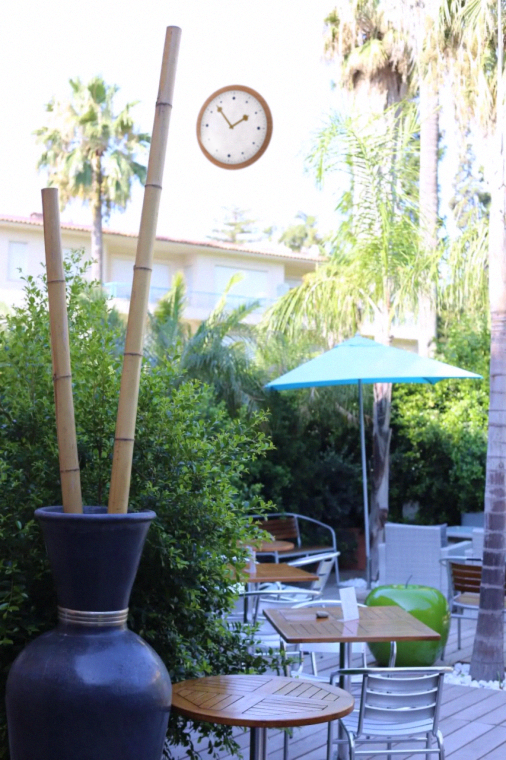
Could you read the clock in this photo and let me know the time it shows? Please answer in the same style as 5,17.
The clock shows 1,53
